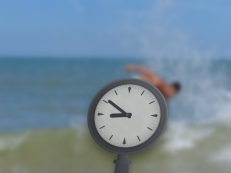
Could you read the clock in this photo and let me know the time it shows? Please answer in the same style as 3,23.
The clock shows 8,51
